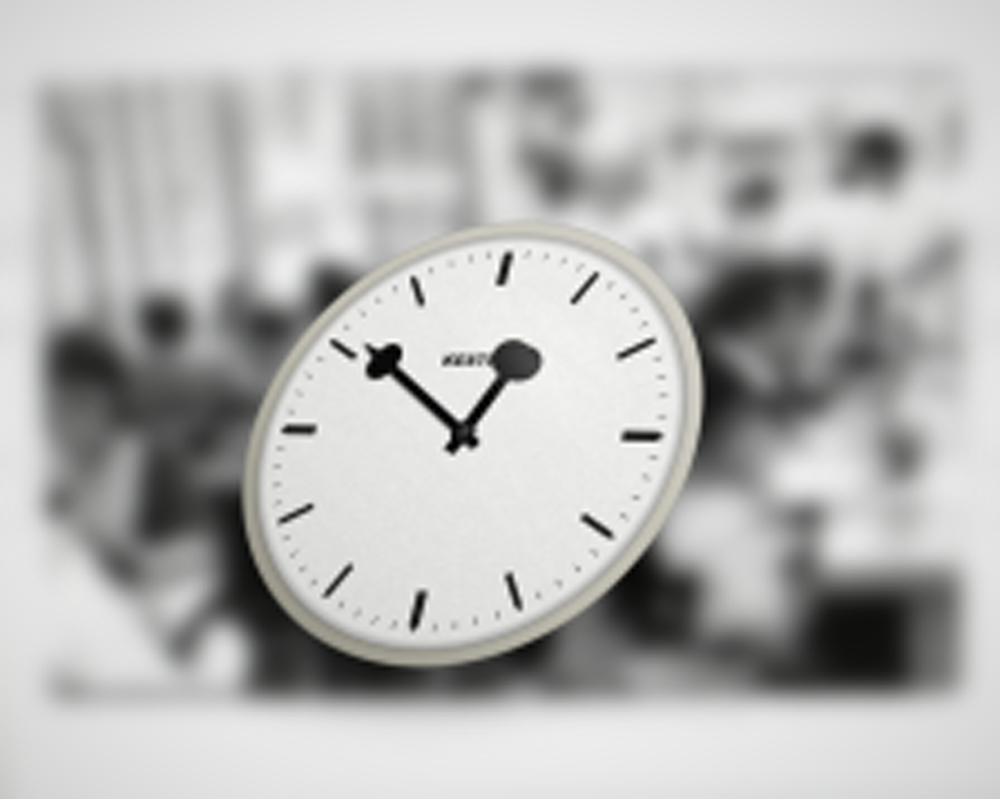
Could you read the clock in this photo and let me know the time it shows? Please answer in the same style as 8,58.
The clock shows 12,51
